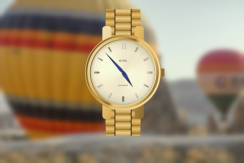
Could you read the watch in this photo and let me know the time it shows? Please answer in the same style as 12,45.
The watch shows 4,53
